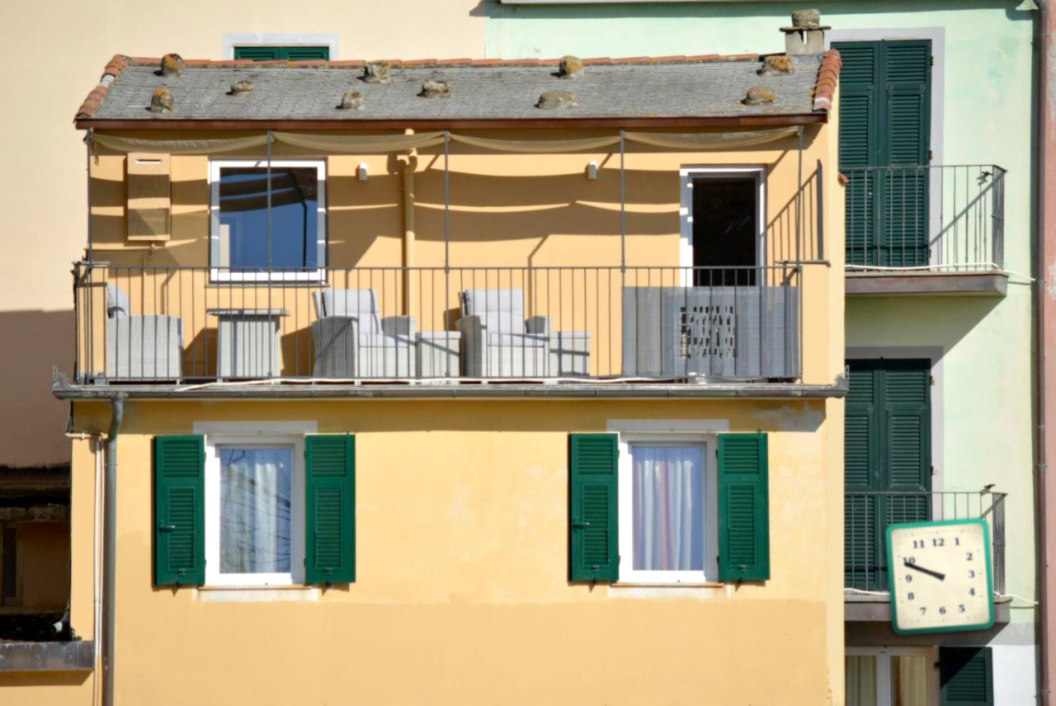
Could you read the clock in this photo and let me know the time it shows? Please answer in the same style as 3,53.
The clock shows 9,49
